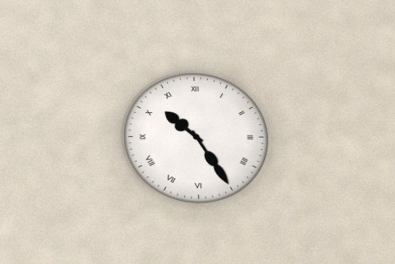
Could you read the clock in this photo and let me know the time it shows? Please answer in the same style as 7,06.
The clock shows 10,25
